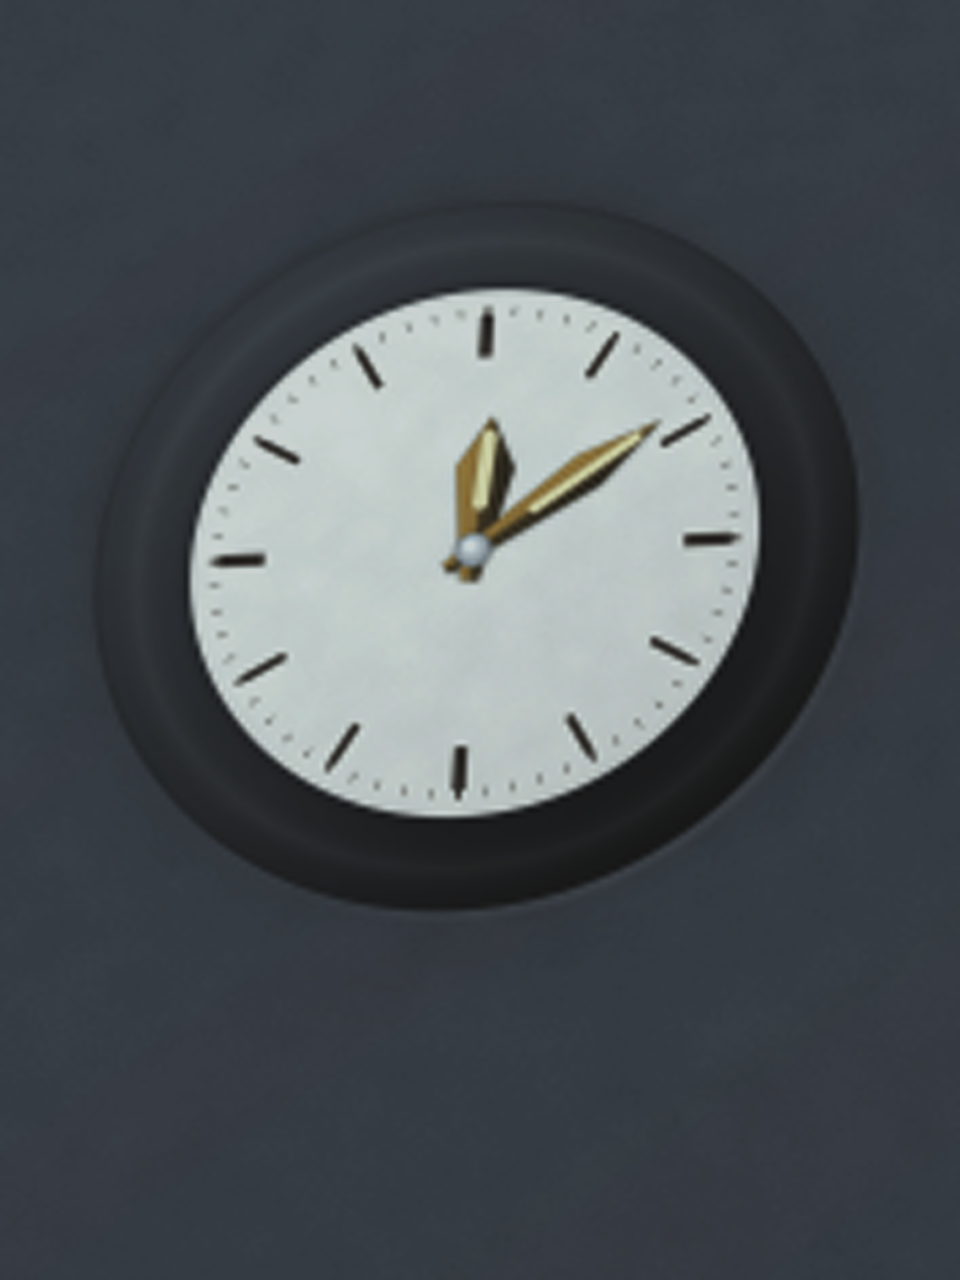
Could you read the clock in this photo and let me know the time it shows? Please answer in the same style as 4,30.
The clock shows 12,09
